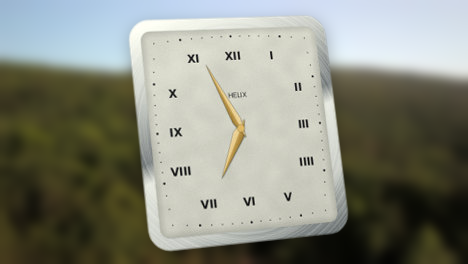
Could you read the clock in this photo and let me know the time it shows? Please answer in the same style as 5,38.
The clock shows 6,56
